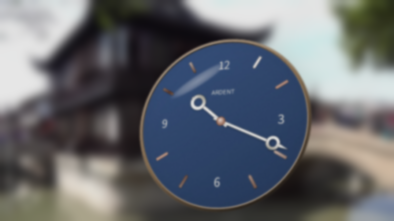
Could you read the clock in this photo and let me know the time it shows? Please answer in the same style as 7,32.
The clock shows 10,19
